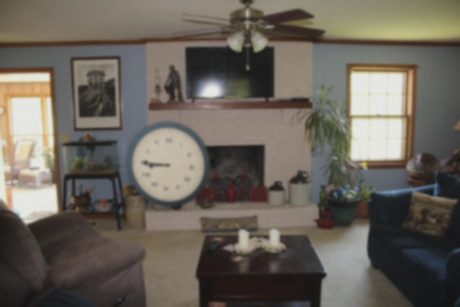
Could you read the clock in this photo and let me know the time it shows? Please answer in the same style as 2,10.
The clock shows 8,45
